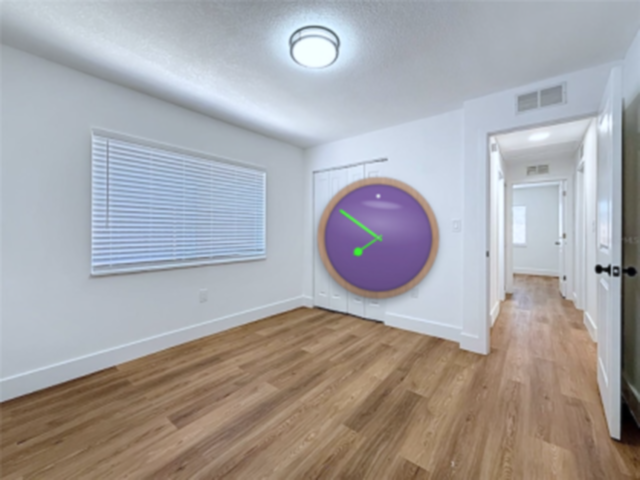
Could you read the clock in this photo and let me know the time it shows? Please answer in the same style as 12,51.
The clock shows 7,51
